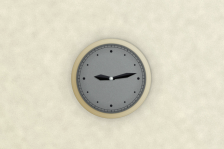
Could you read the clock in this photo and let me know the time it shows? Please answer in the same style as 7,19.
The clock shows 9,13
